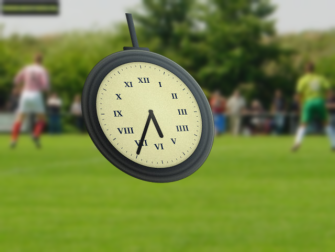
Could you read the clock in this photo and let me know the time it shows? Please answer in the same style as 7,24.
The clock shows 5,35
